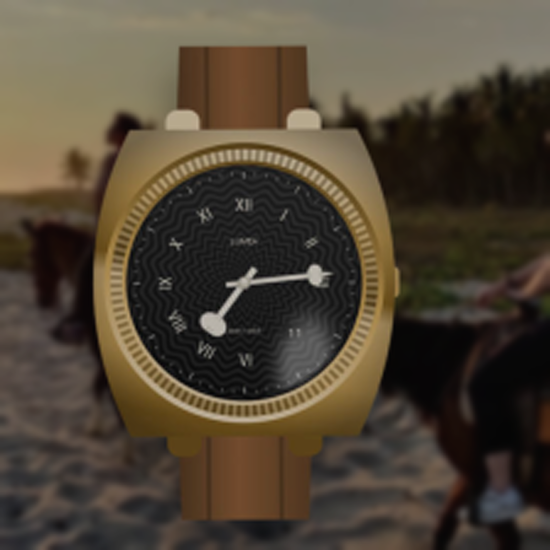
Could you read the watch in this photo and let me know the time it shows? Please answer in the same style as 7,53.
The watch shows 7,14
